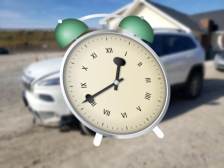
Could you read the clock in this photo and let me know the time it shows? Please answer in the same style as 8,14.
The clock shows 12,41
